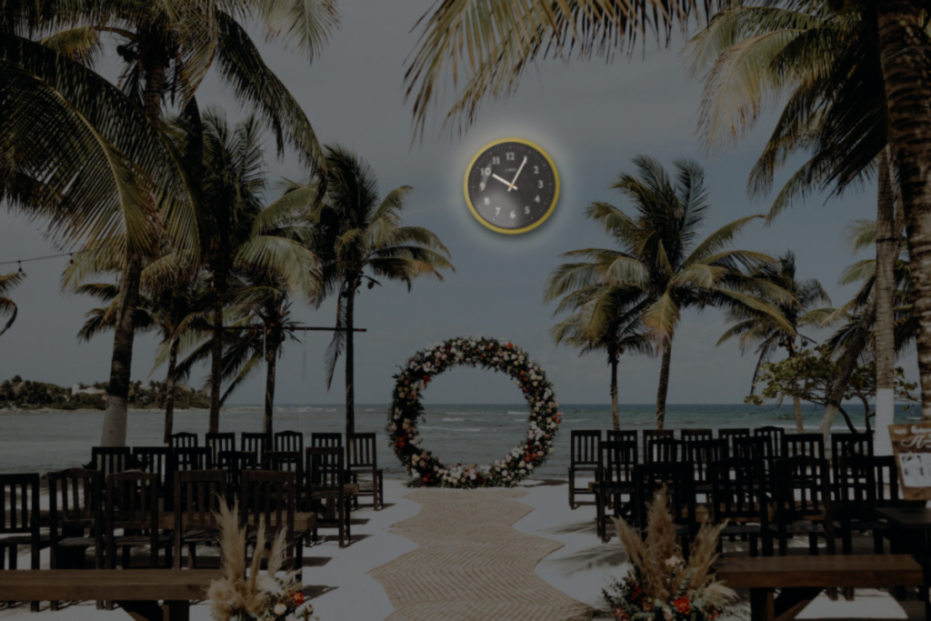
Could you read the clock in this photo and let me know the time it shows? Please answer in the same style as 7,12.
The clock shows 10,05
